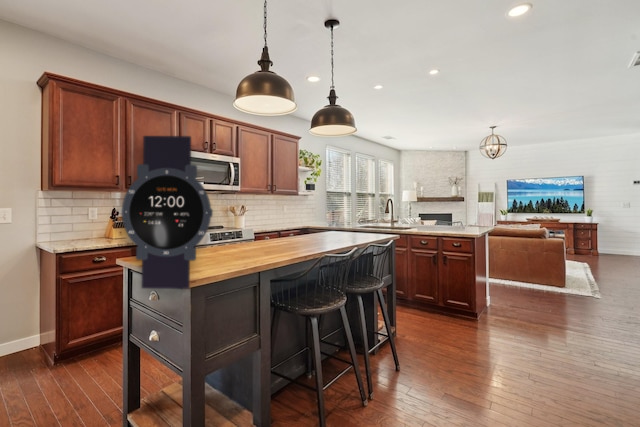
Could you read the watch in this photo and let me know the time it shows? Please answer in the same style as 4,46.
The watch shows 12,00
